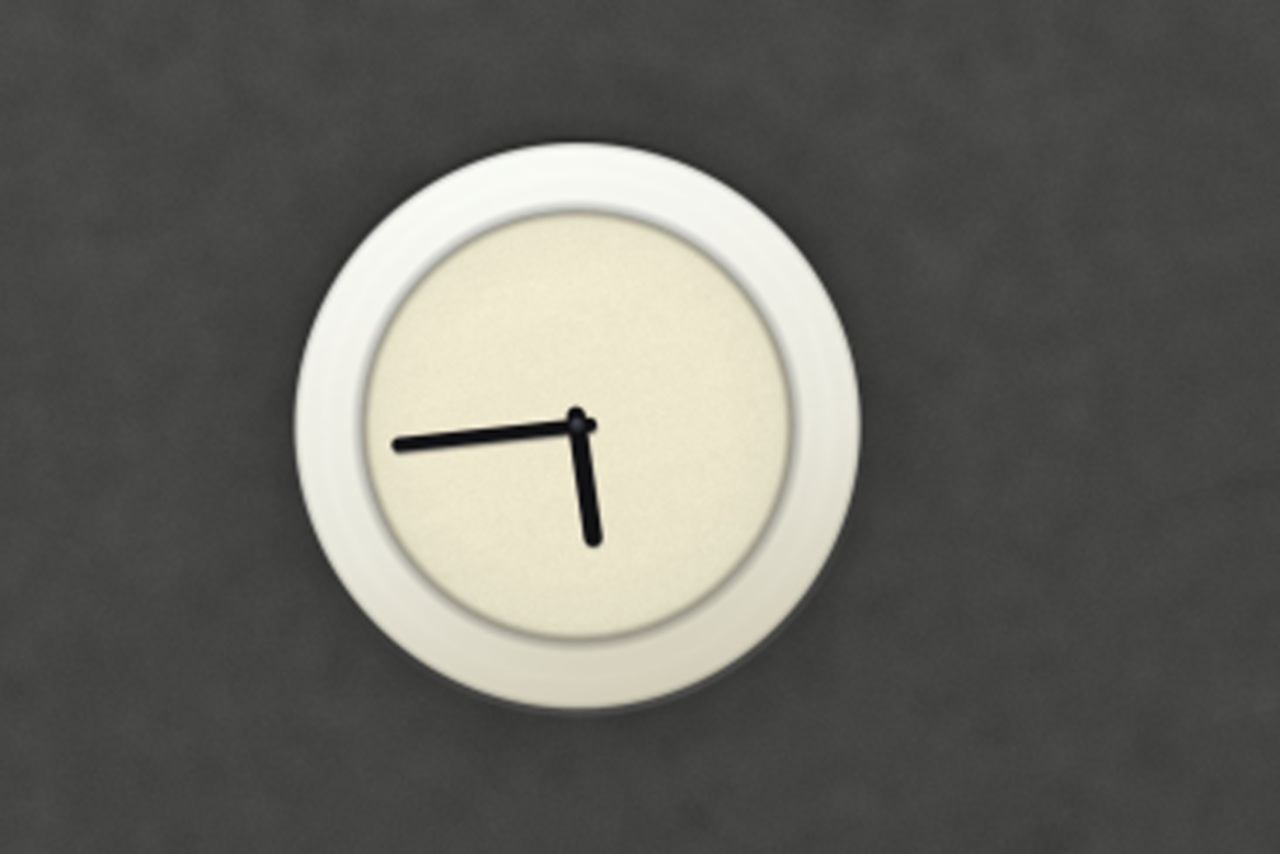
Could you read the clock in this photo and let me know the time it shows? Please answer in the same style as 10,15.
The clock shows 5,44
